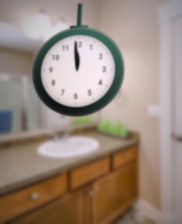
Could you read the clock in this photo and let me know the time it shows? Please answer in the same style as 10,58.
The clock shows 11,59
